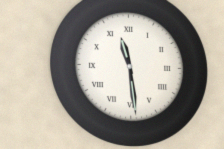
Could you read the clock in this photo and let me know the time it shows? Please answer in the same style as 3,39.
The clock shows 11,29
